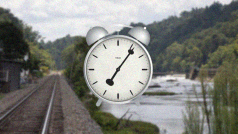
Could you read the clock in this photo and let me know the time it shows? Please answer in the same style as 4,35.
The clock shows 7,06
